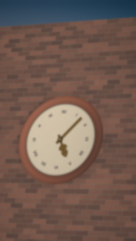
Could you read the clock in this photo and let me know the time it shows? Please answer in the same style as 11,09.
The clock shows 5,07
